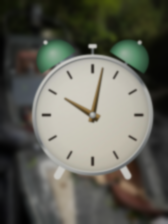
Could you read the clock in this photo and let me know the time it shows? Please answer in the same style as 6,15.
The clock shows 10,02
